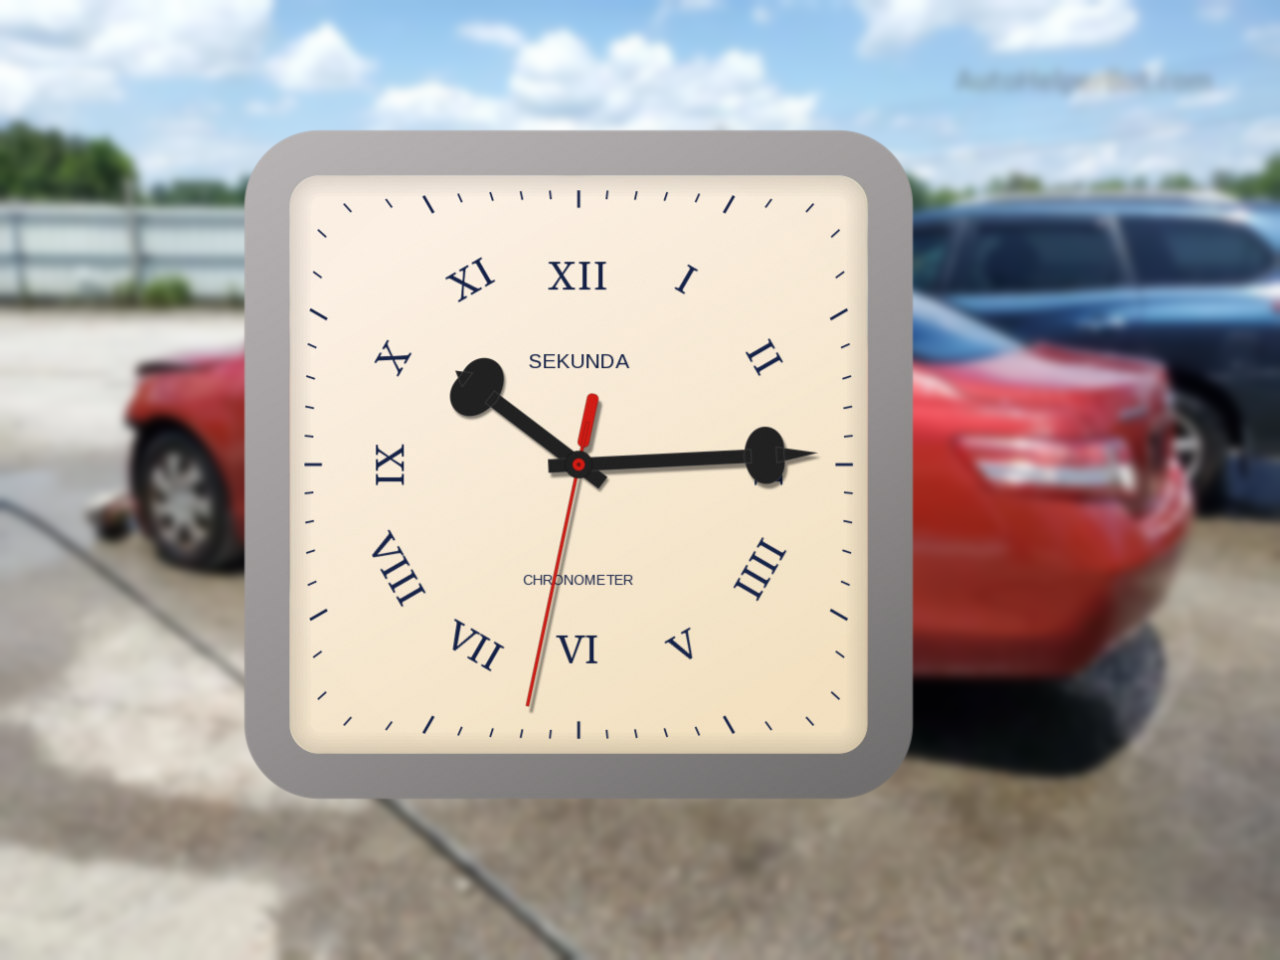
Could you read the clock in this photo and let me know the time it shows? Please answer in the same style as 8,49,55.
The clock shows 10,14,32
